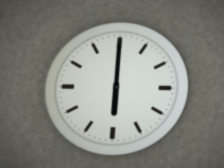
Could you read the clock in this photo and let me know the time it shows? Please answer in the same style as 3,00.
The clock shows 6,00
